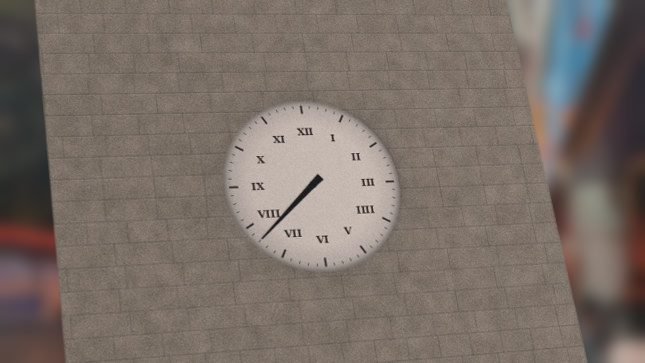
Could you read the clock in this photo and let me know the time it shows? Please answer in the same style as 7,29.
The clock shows 7,38
